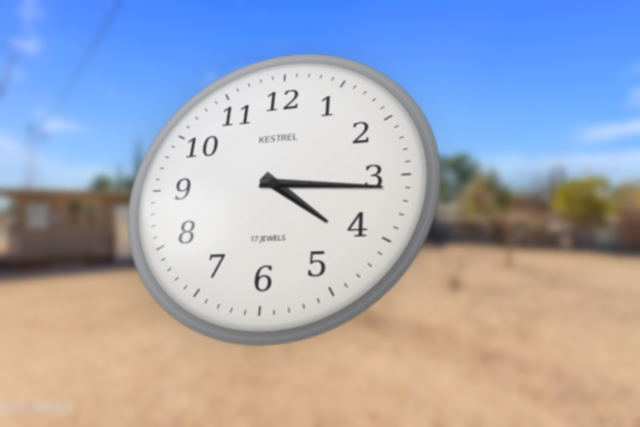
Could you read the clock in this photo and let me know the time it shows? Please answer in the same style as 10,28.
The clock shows 4,16
